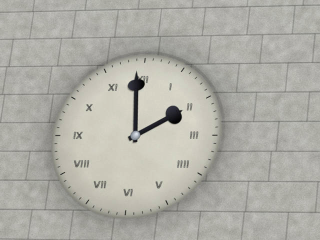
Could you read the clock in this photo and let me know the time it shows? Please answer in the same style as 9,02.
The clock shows 1,59
